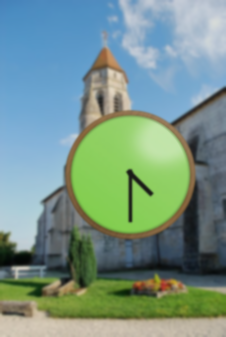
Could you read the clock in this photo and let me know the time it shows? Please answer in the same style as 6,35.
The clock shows 4,30
